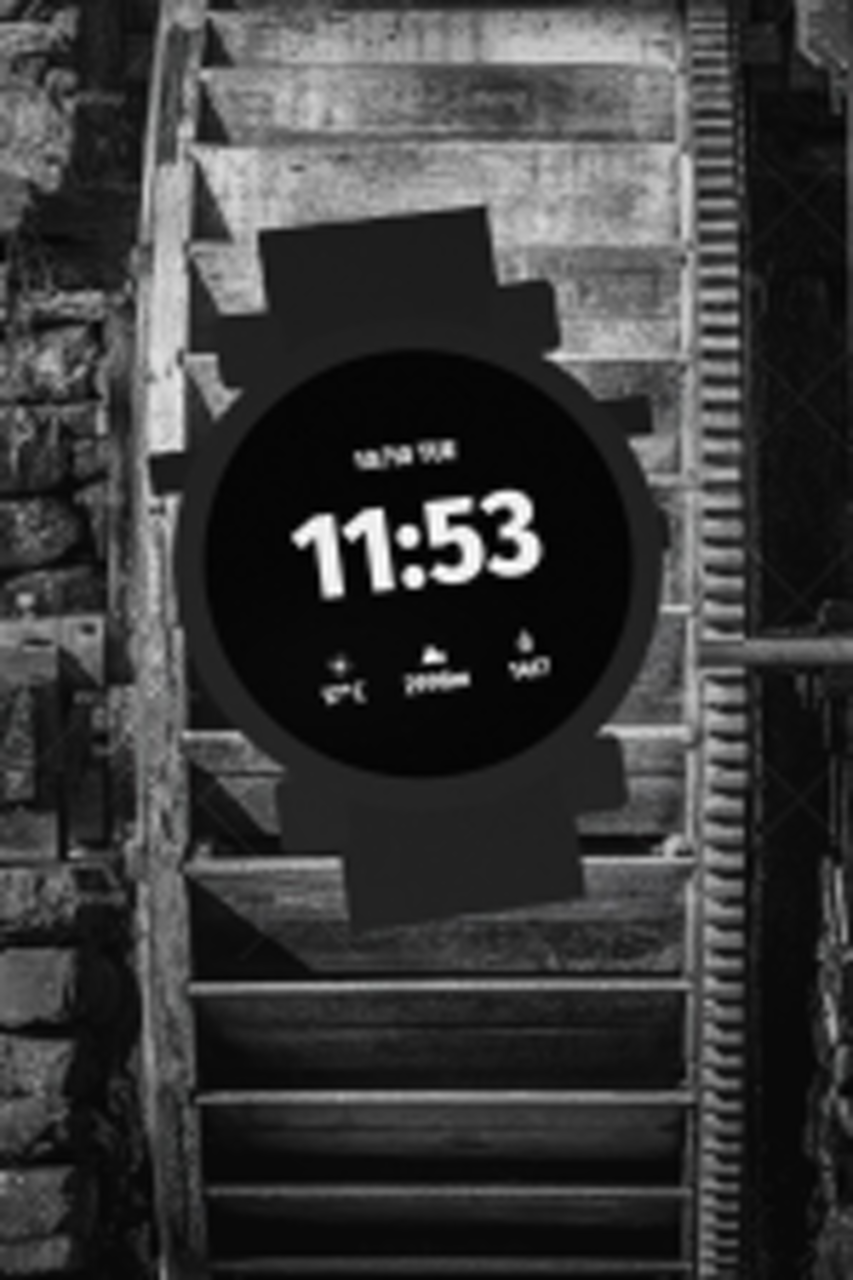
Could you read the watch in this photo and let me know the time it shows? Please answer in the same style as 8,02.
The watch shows 11,53
